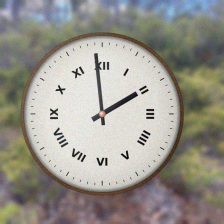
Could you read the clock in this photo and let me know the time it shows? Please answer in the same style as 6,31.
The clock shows 1,59
